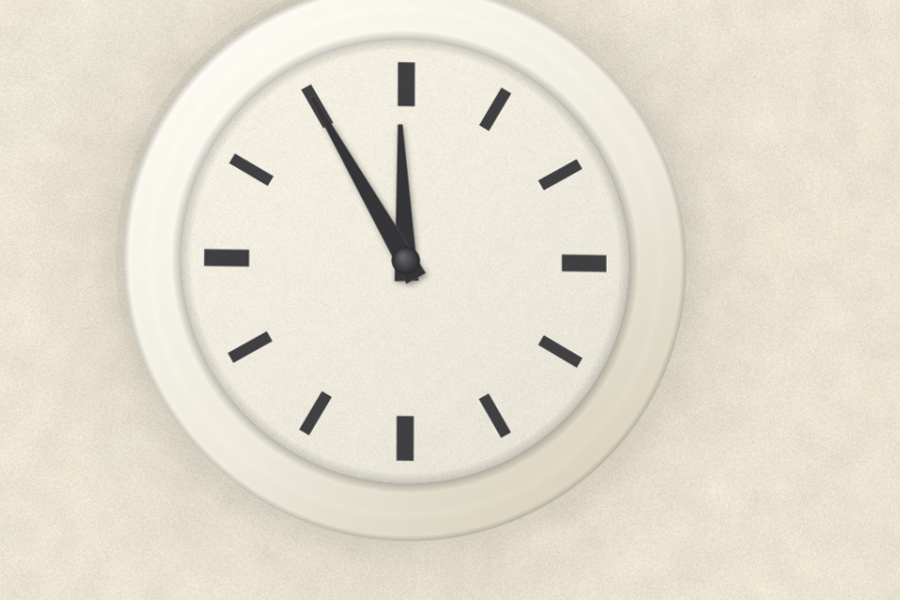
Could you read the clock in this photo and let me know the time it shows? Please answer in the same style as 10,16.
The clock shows 11,55
